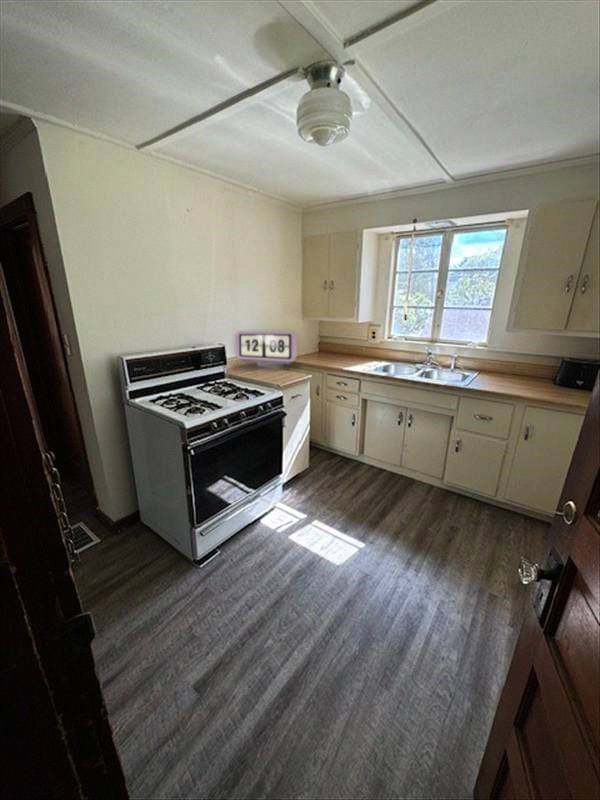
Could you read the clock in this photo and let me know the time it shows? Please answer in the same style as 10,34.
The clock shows 12,08
